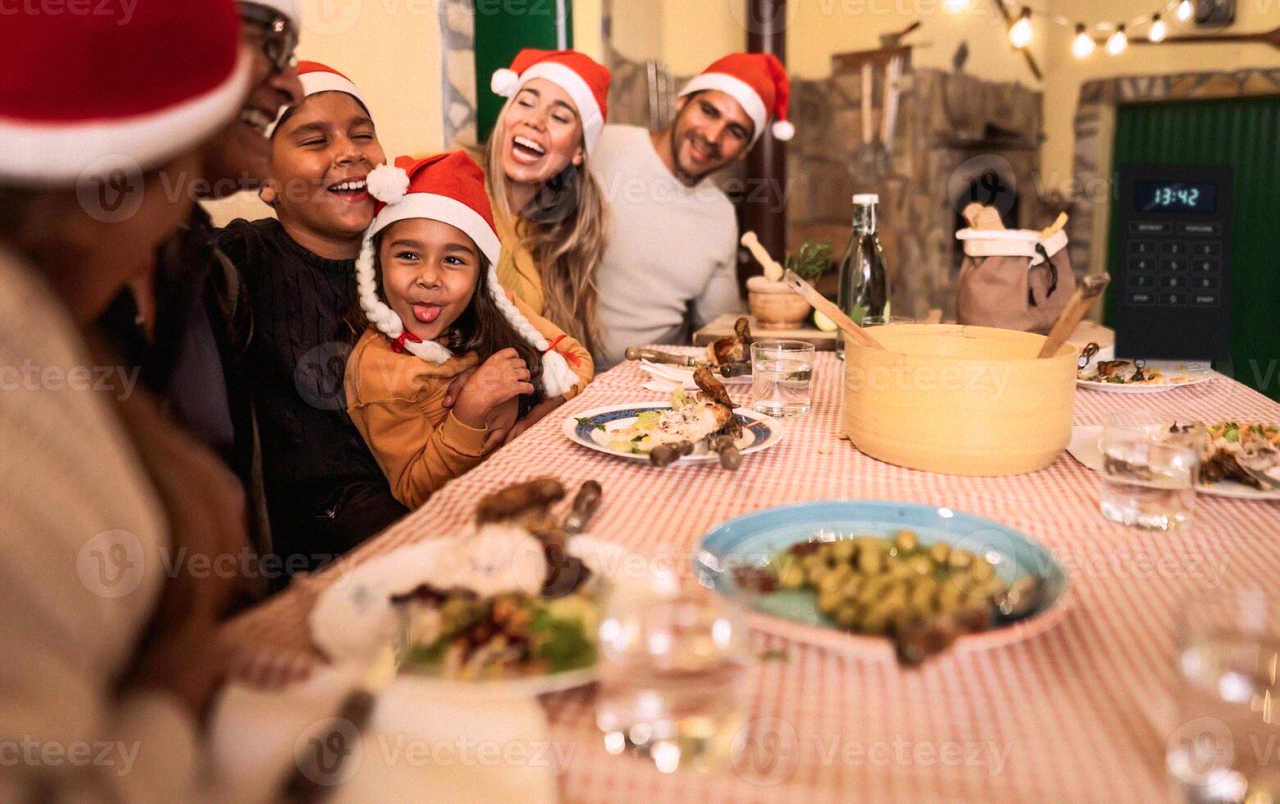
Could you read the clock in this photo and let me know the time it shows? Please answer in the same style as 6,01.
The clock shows 13,42
